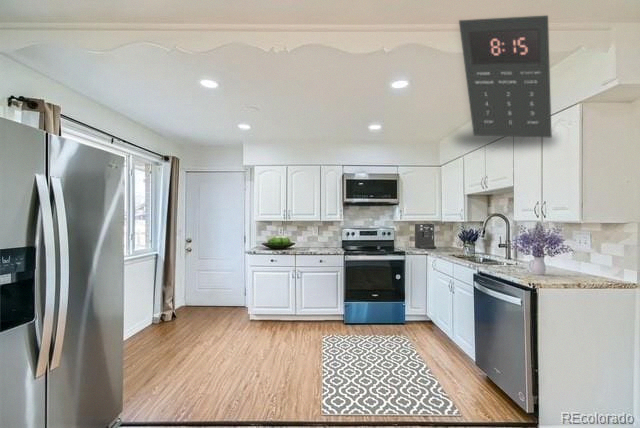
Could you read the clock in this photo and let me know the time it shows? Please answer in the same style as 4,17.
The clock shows 8,15
